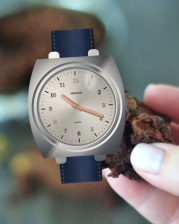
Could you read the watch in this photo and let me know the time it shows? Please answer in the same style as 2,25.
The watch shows 10,19
